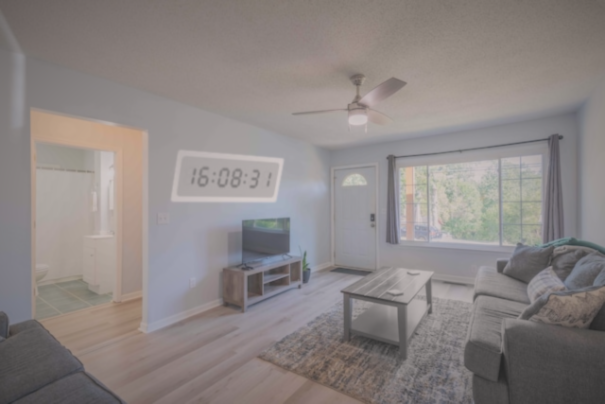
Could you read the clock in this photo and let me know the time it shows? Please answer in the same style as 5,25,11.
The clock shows 16,08,31
